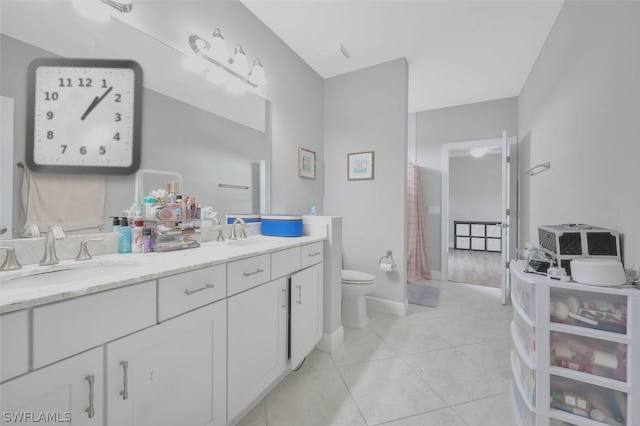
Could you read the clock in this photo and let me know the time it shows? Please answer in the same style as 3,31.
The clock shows 1,07
